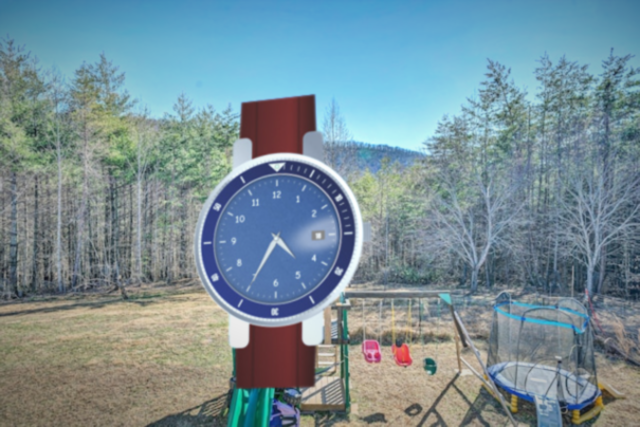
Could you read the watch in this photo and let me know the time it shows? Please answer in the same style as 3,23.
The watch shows 4,35
